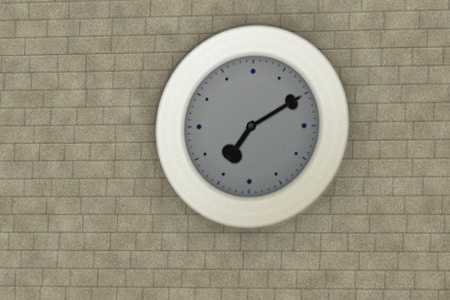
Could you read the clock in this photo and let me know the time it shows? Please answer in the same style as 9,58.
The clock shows 7,10
